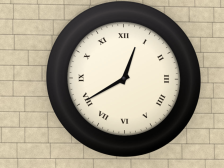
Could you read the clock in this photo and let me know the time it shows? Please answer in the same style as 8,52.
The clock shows 12,40
